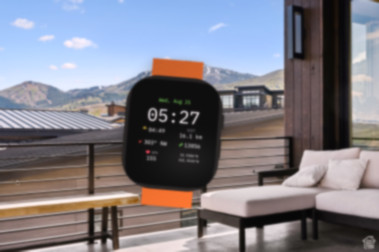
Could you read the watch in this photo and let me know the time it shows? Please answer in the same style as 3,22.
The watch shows 5,27
